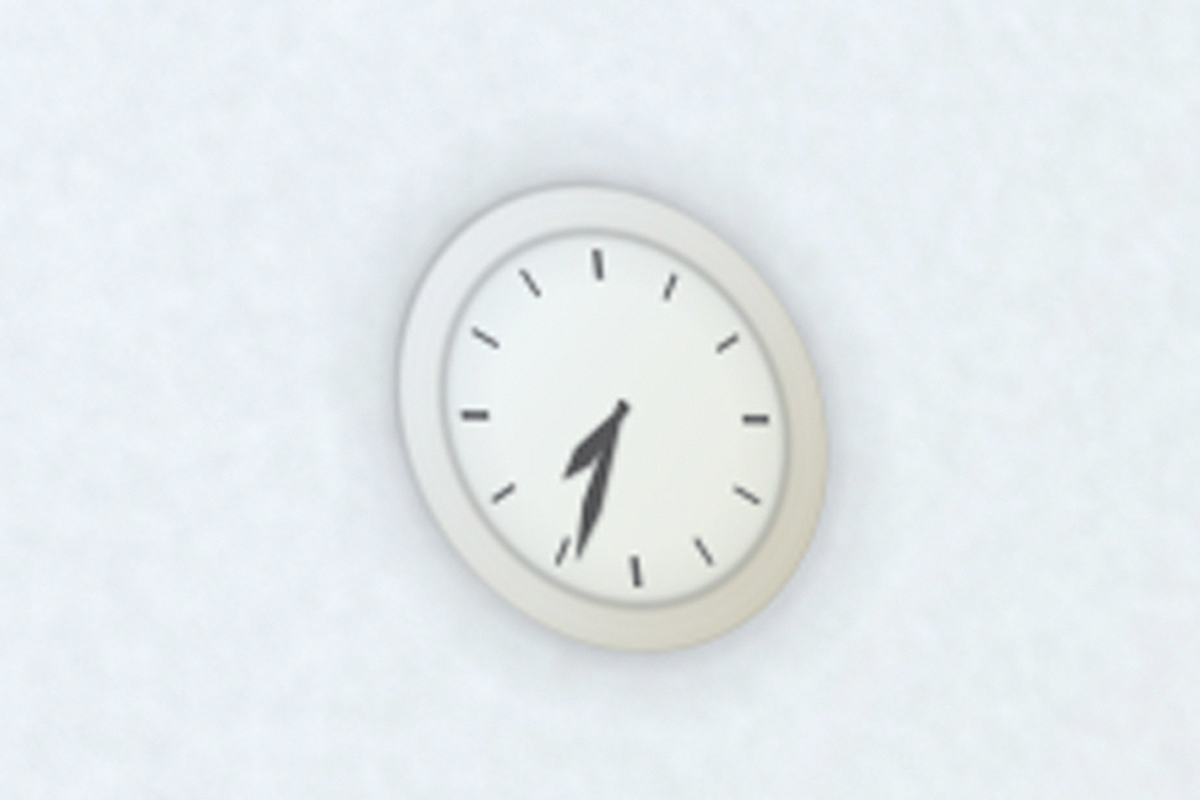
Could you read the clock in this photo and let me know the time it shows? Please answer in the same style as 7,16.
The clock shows 7,34
